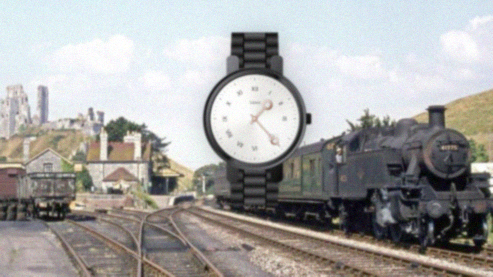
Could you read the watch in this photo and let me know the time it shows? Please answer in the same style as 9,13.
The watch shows 1,23
